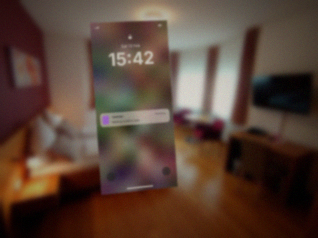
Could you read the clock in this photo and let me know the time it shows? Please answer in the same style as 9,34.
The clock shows 15,42
